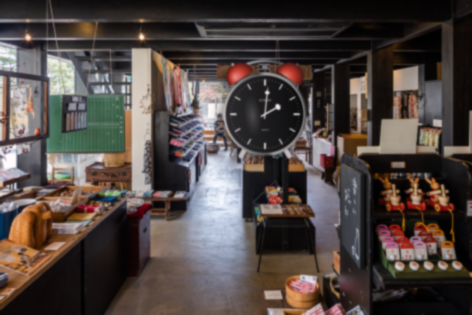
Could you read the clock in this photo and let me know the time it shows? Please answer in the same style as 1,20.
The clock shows 2,01
